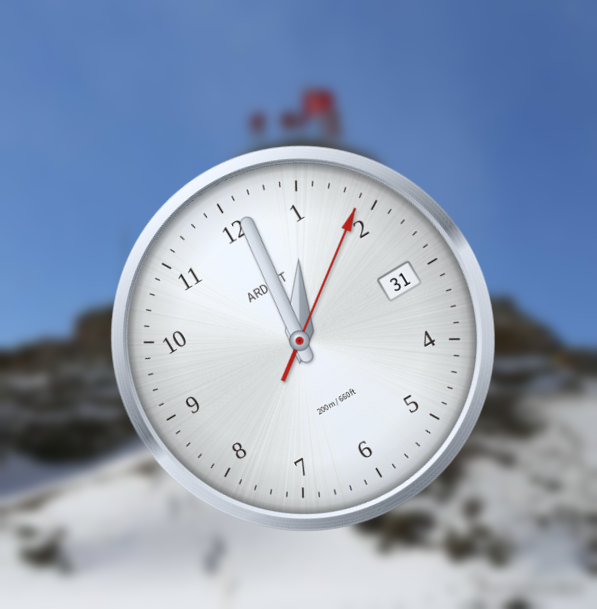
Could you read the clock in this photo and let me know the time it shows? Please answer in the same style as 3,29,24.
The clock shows 1,01,09
